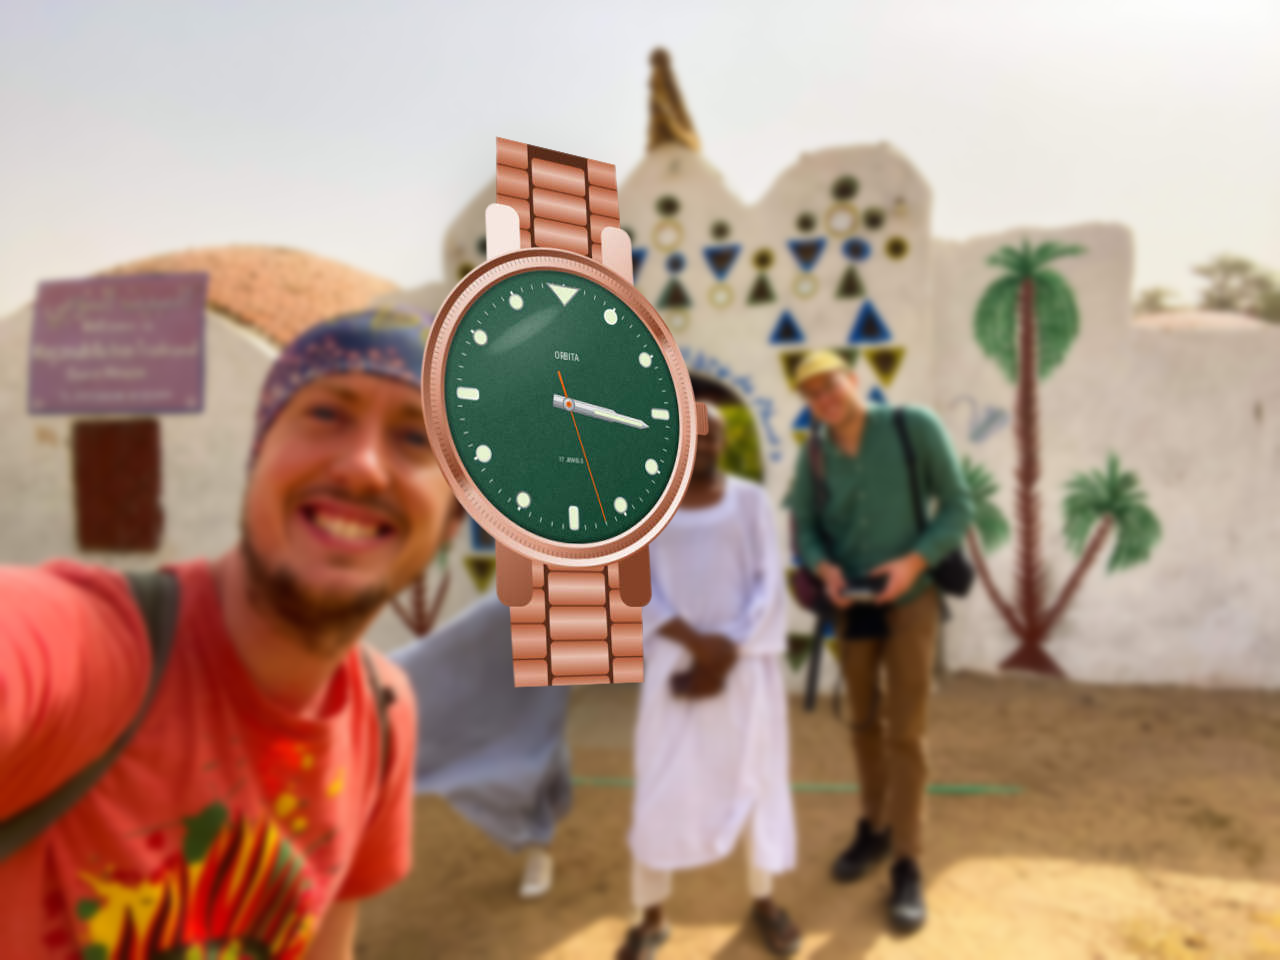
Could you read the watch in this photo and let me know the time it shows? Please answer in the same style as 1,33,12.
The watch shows 3,16,27
